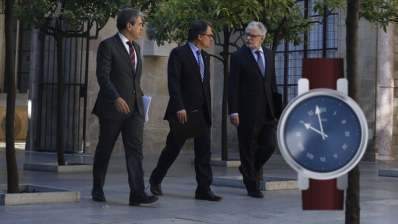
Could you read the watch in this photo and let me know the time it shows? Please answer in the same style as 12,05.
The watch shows 9,58
